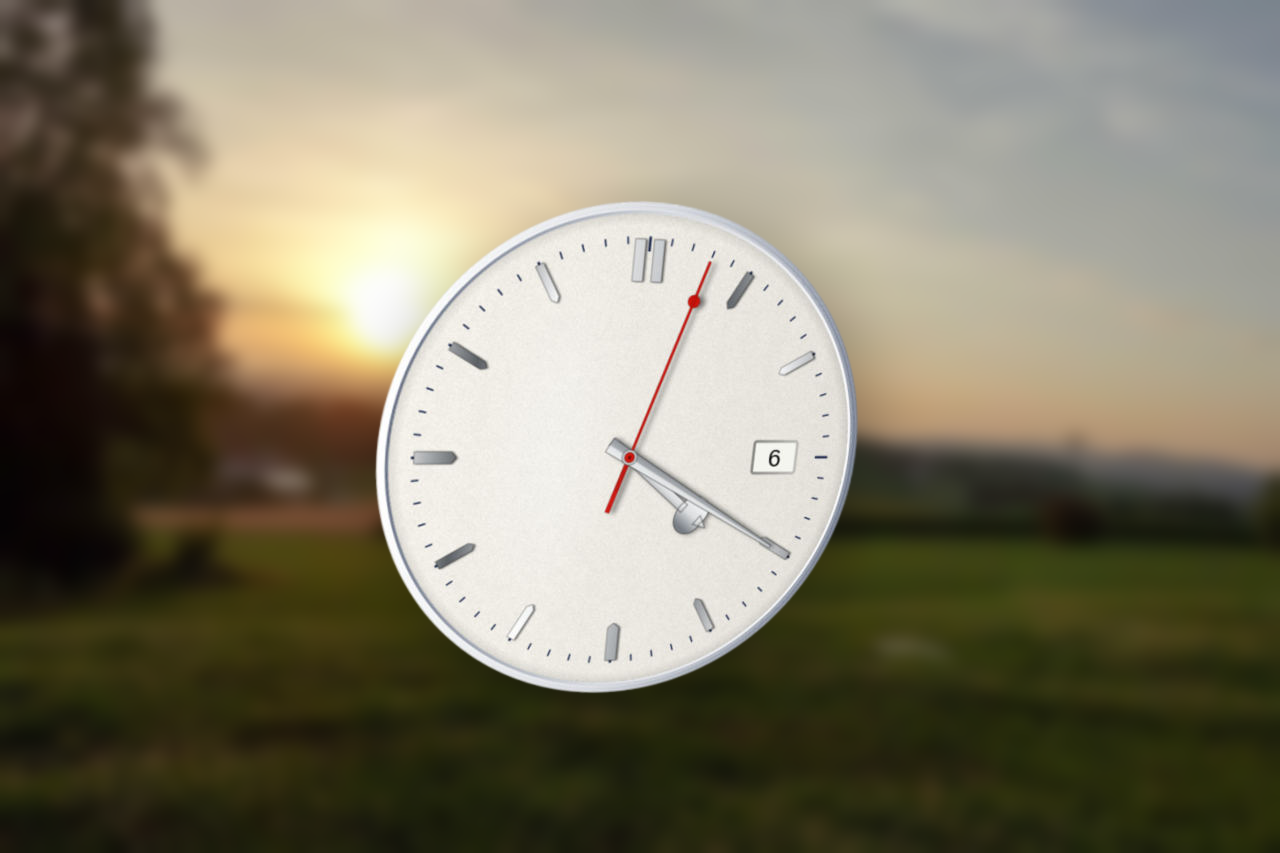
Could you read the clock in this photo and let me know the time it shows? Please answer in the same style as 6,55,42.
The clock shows 4,20,03
